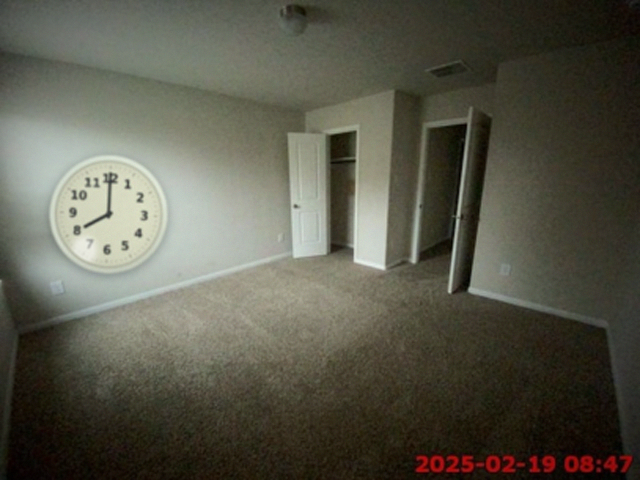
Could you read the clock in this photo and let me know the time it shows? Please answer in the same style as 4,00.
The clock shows 8,00
